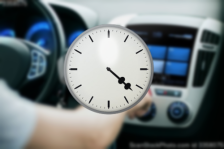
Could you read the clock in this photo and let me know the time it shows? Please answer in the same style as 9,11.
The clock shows 4,22
